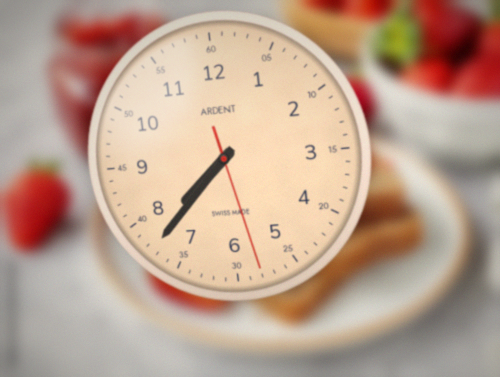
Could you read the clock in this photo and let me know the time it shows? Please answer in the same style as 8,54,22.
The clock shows 7,37,28
